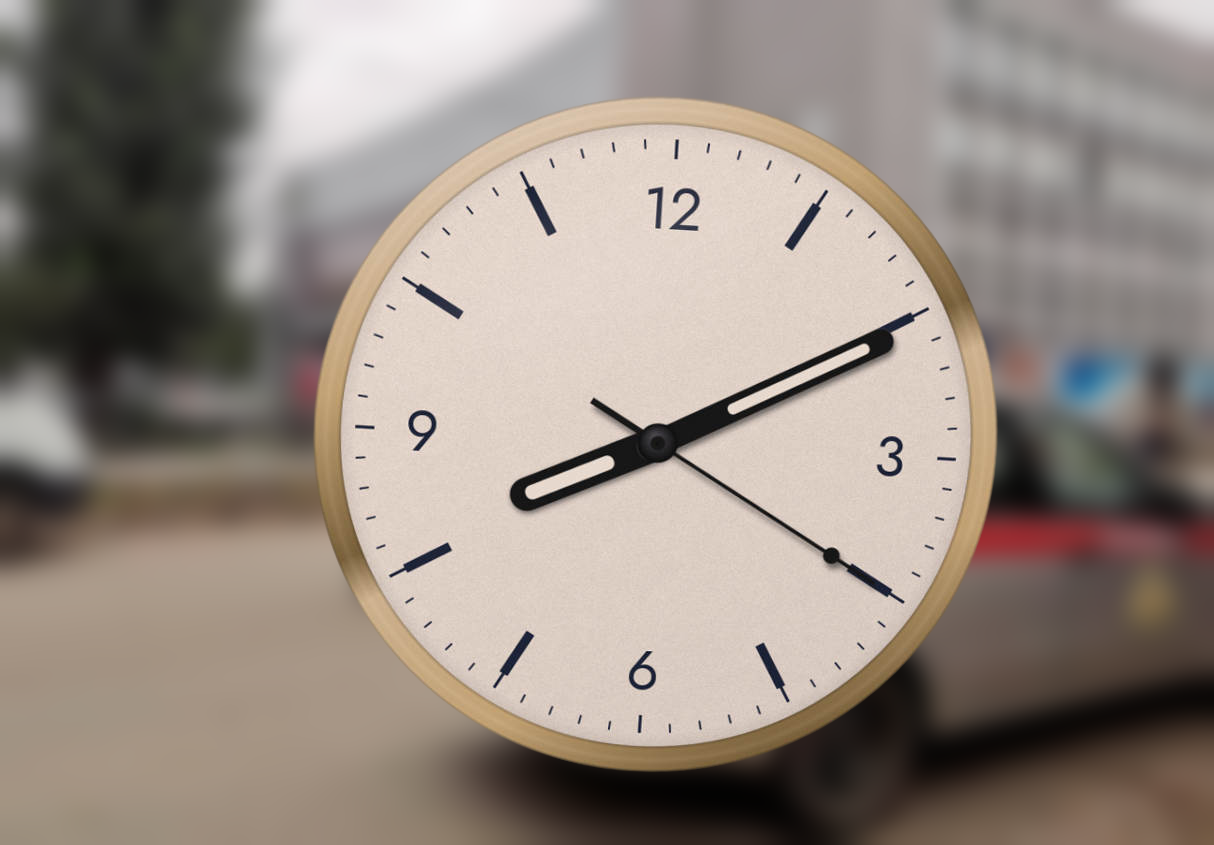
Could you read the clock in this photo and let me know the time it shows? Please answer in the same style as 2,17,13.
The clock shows 8,10,20
